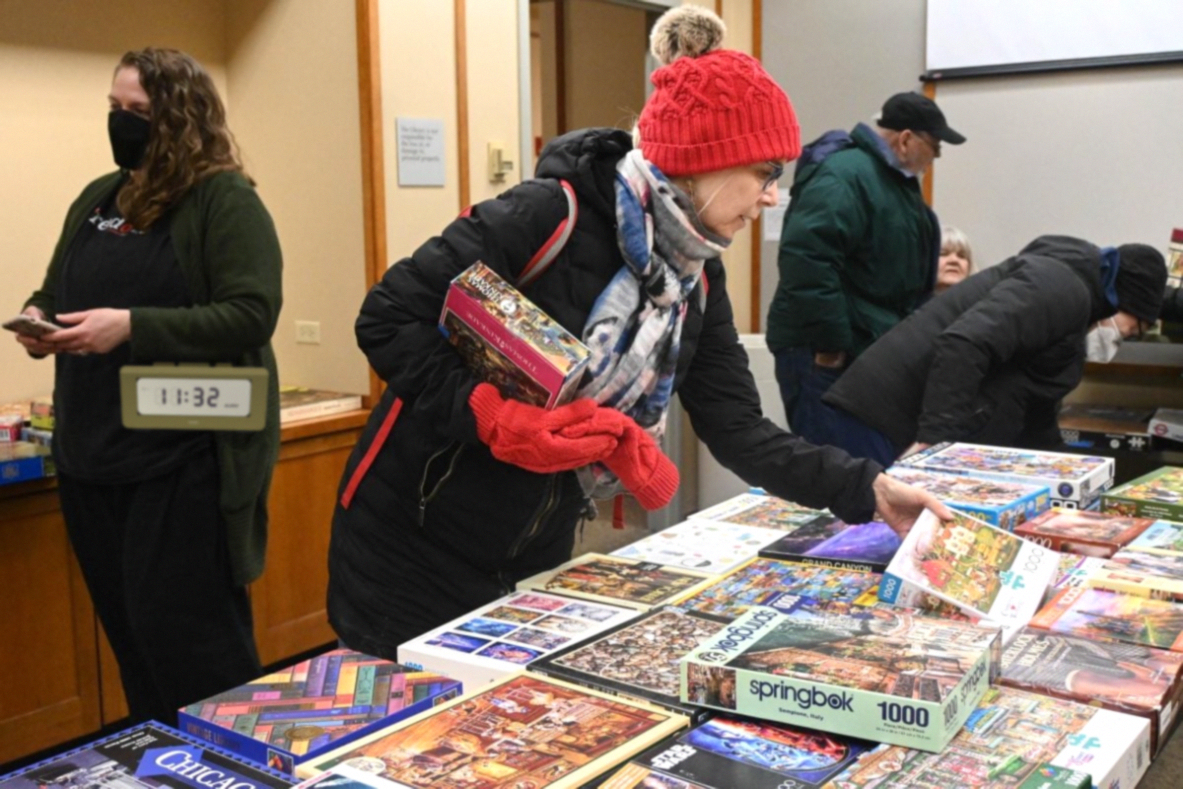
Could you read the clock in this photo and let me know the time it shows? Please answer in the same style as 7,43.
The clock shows 11,32
